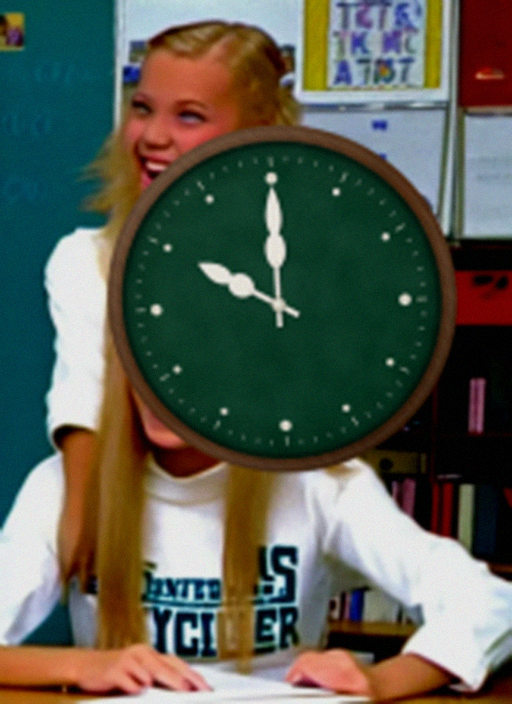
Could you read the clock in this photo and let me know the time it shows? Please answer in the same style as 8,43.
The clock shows 10,00
